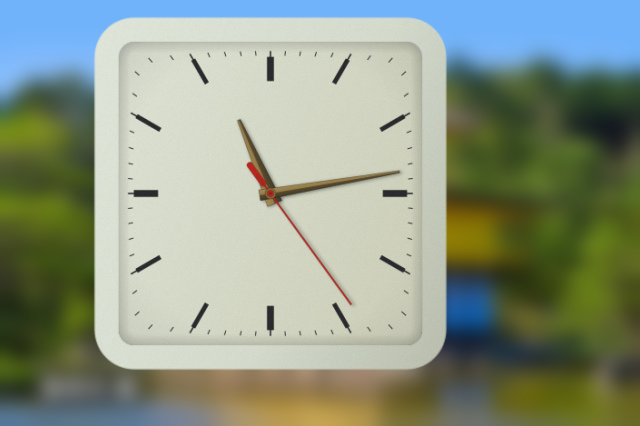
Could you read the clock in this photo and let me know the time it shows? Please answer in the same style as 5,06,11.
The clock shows 11,13,24
